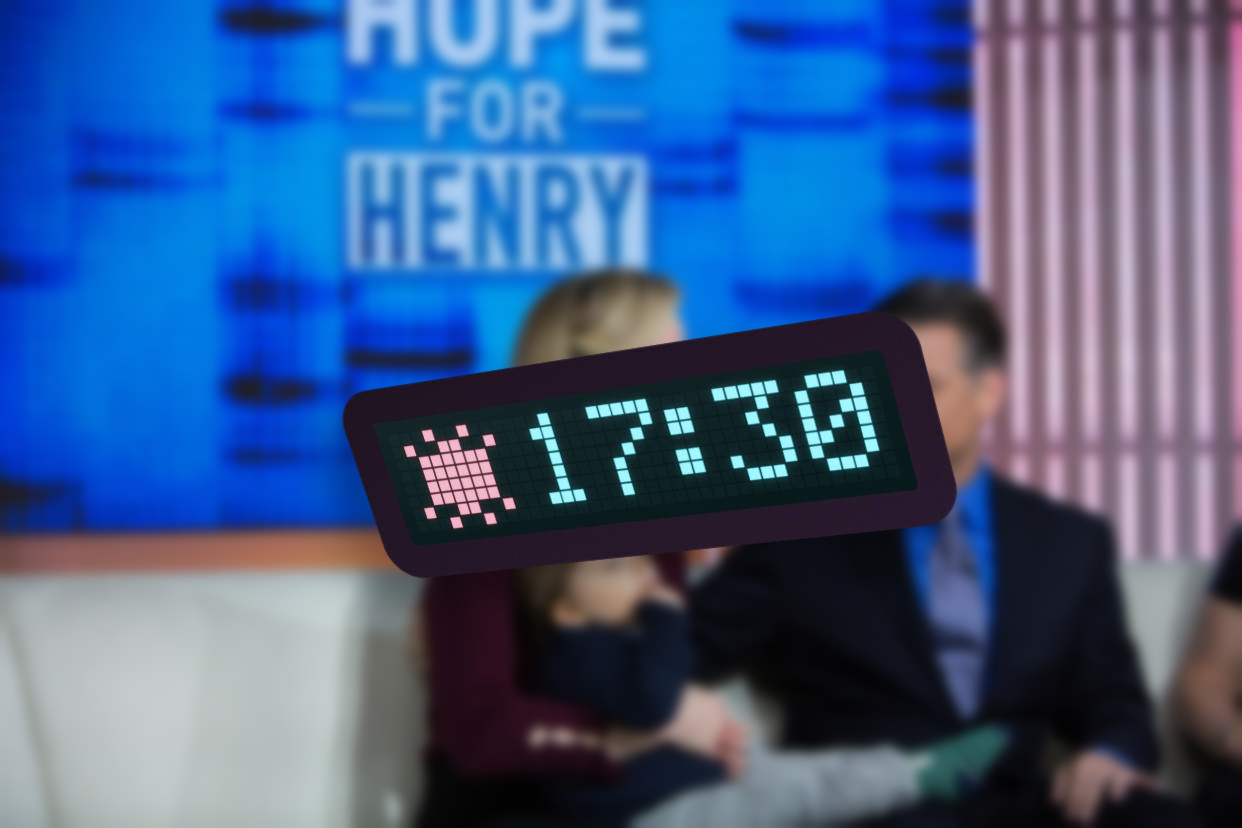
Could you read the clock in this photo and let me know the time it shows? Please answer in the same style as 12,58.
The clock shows 17,30
